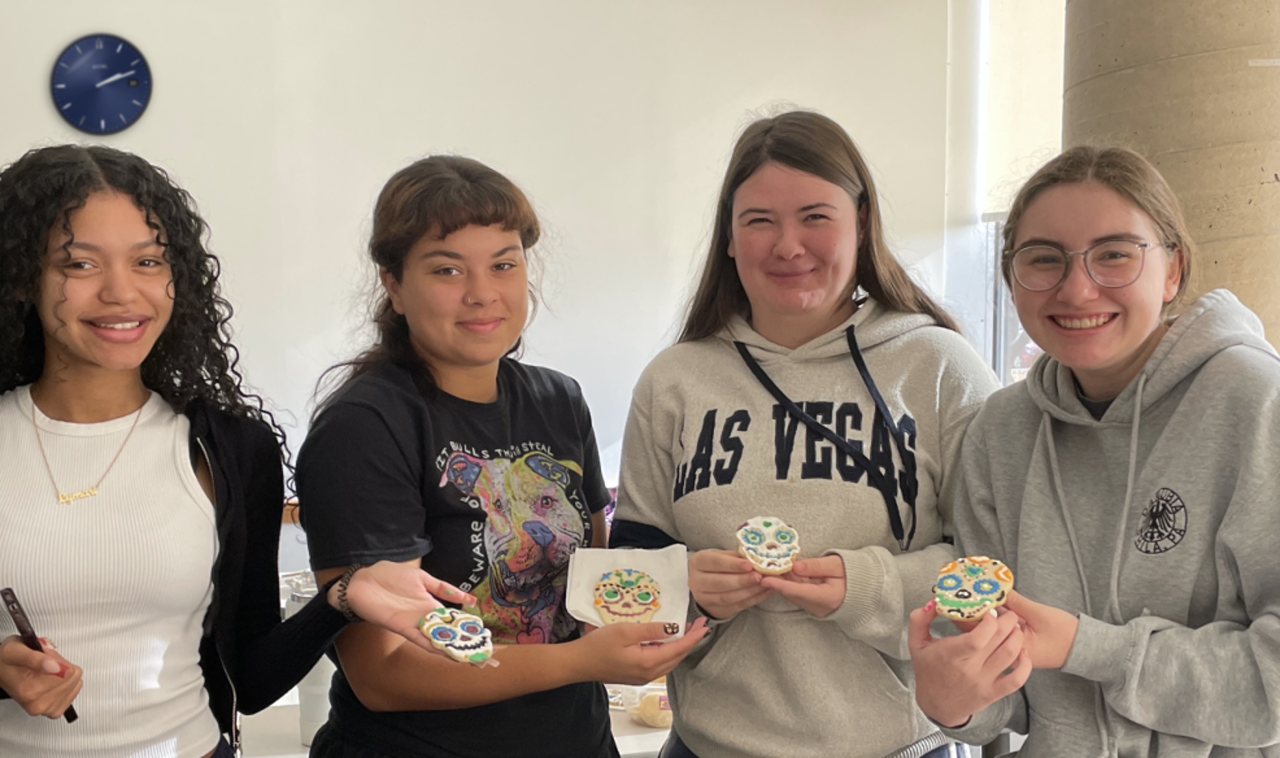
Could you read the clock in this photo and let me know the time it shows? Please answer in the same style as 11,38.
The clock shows 2,12
